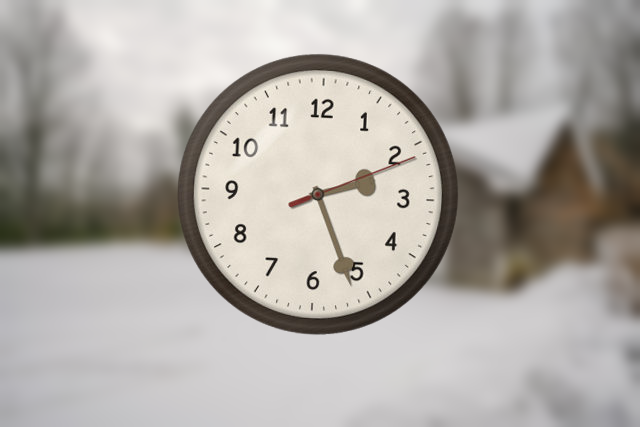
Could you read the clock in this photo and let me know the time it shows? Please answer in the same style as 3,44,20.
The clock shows 2,26,11
